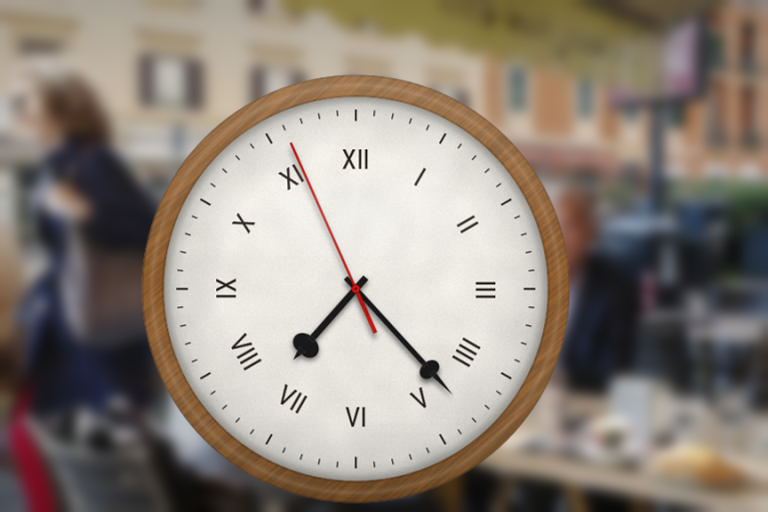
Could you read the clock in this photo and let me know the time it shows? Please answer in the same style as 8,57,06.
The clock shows 7,22,56
